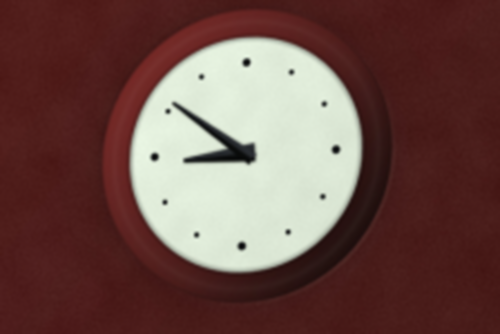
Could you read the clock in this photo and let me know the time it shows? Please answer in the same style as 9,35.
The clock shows 8,51
